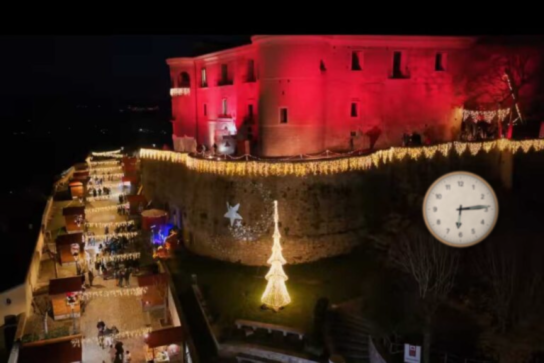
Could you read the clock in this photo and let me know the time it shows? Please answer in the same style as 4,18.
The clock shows 6,14
